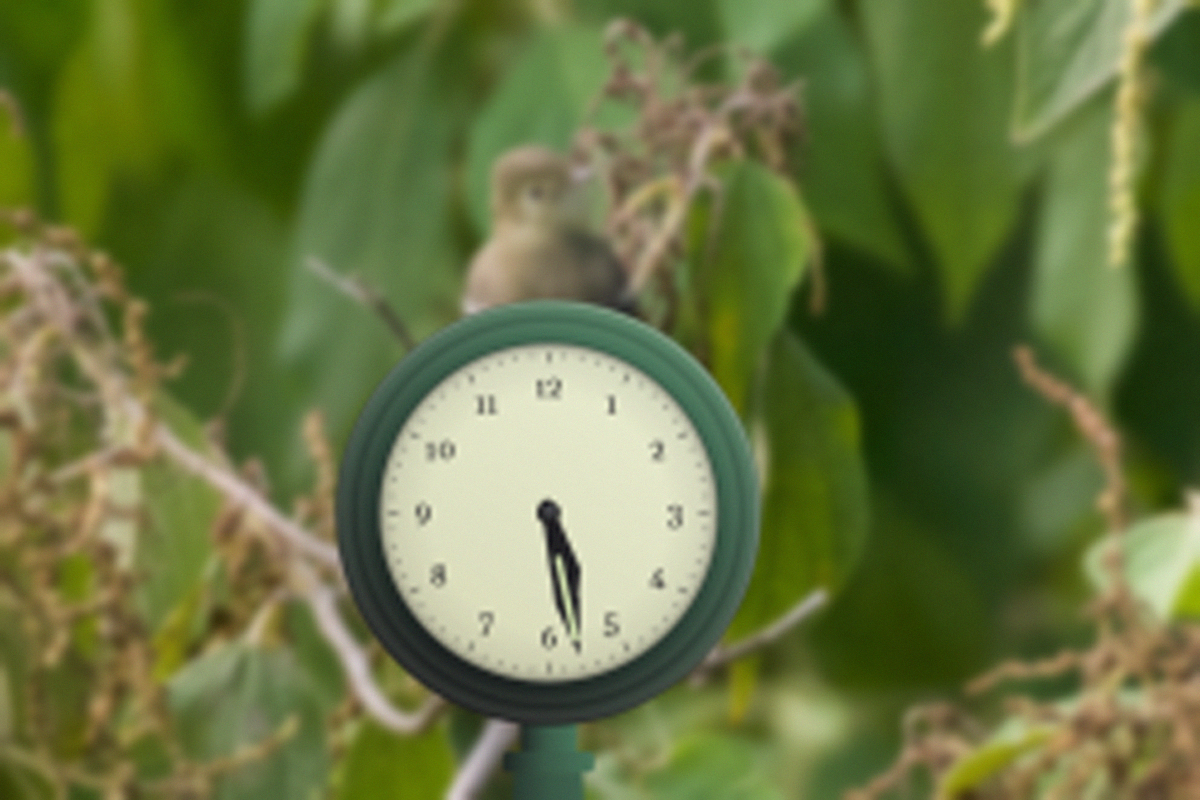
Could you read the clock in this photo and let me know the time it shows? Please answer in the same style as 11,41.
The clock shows 5,28
